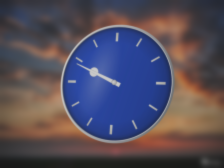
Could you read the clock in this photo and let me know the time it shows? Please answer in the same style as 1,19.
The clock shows 9,49
